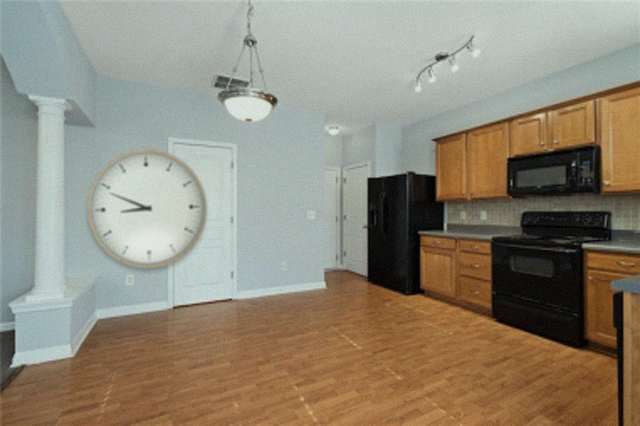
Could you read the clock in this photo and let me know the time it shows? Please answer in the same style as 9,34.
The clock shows 8,49
